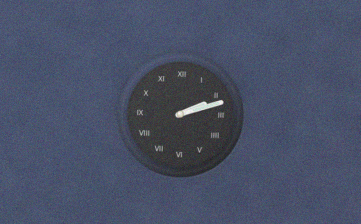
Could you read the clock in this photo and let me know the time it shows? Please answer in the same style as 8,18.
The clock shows 2,12
